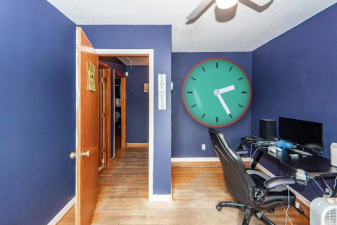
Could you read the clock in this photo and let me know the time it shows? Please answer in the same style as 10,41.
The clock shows 2,25
